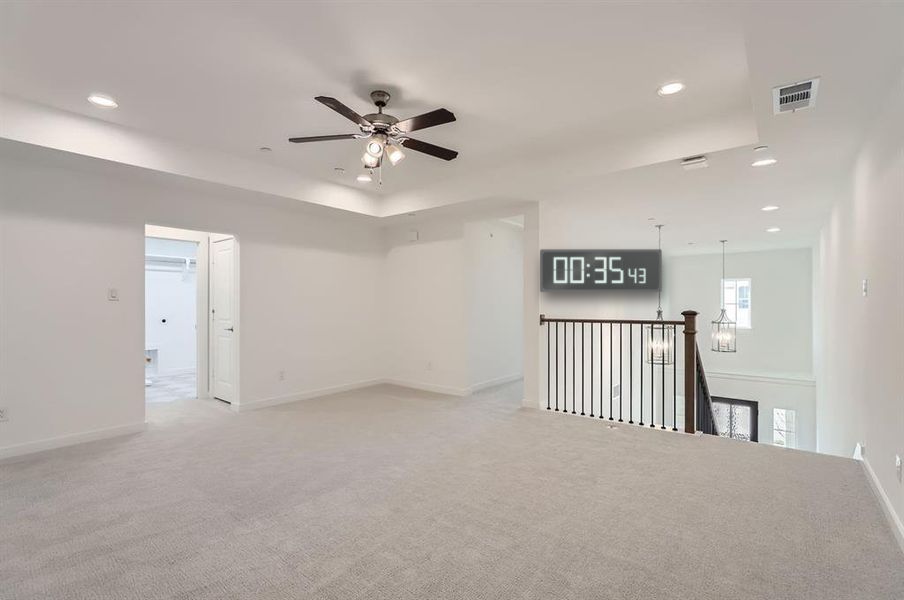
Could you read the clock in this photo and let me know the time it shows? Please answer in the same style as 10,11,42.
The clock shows 0,35,43
